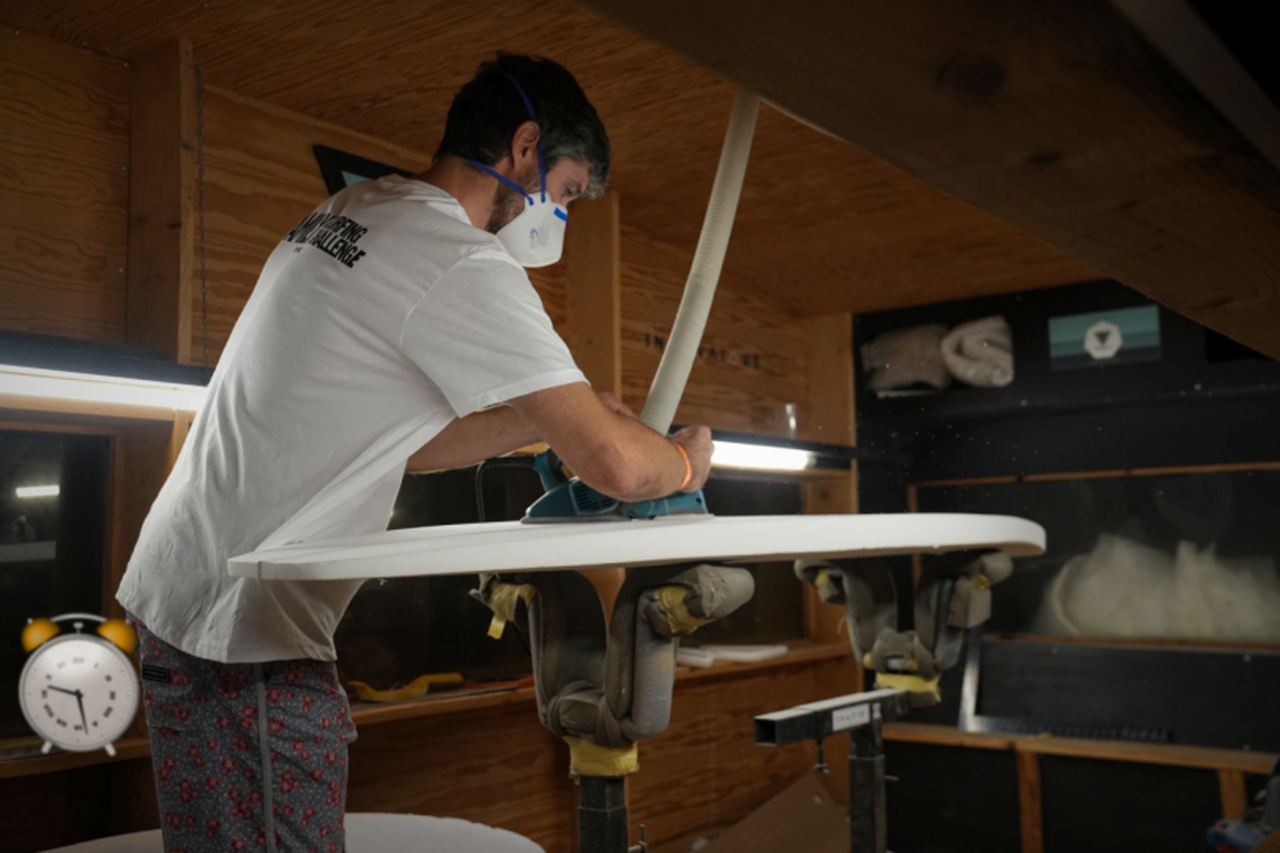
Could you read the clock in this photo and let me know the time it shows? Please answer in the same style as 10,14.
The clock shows 9,28
